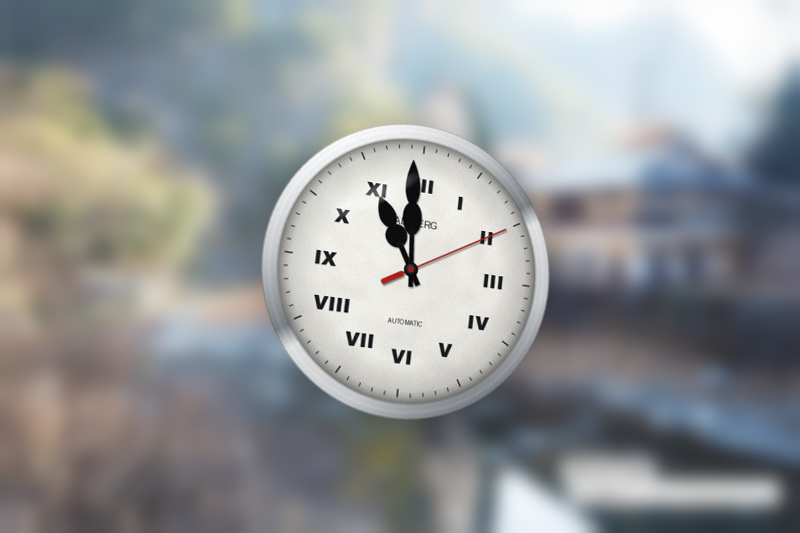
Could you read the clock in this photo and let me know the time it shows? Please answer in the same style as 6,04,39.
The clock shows 10,59,10
